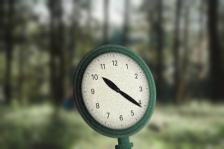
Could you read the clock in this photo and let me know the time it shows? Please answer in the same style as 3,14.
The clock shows 10,21
